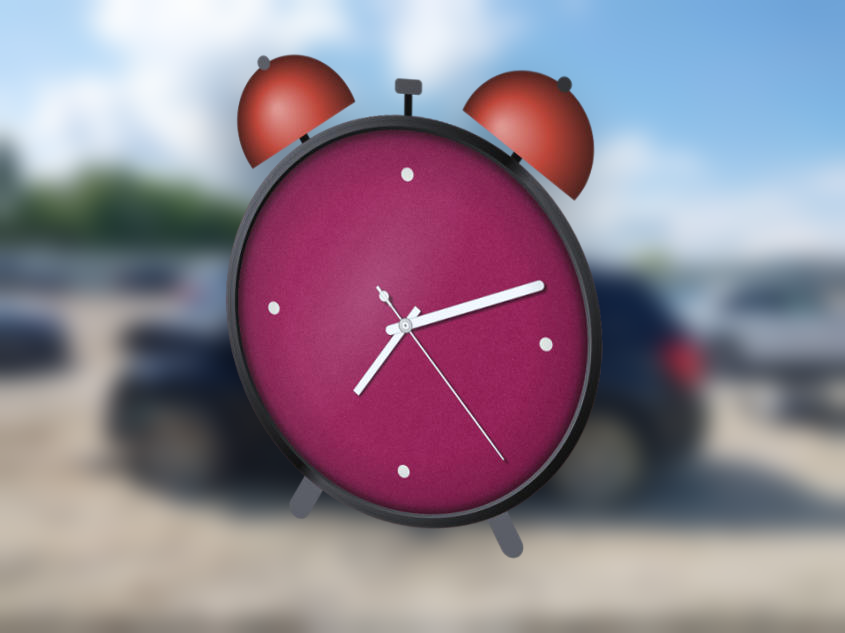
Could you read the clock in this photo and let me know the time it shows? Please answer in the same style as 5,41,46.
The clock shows 7,11,23
